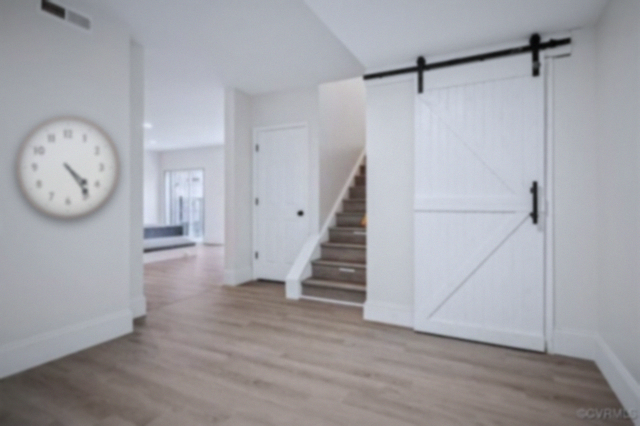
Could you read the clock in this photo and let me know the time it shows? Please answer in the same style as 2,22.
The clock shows 4,24
